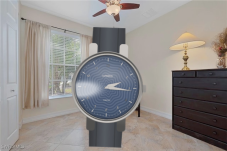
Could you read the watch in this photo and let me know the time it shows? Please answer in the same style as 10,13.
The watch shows 2,16
